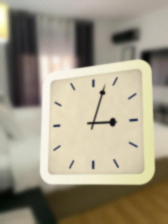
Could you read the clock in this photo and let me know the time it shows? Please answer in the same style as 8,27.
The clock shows 3,03
